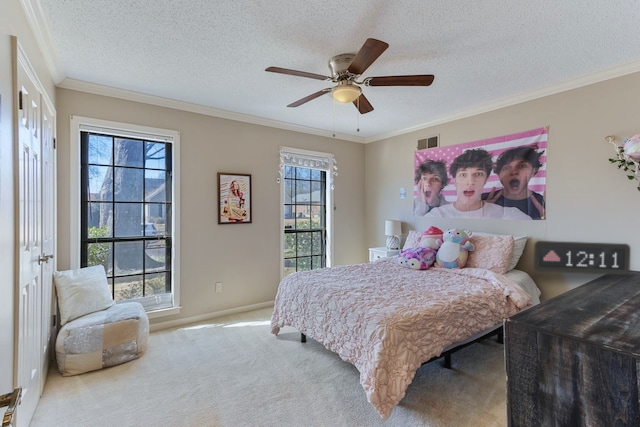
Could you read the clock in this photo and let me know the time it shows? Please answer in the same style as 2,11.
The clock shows 12,11
